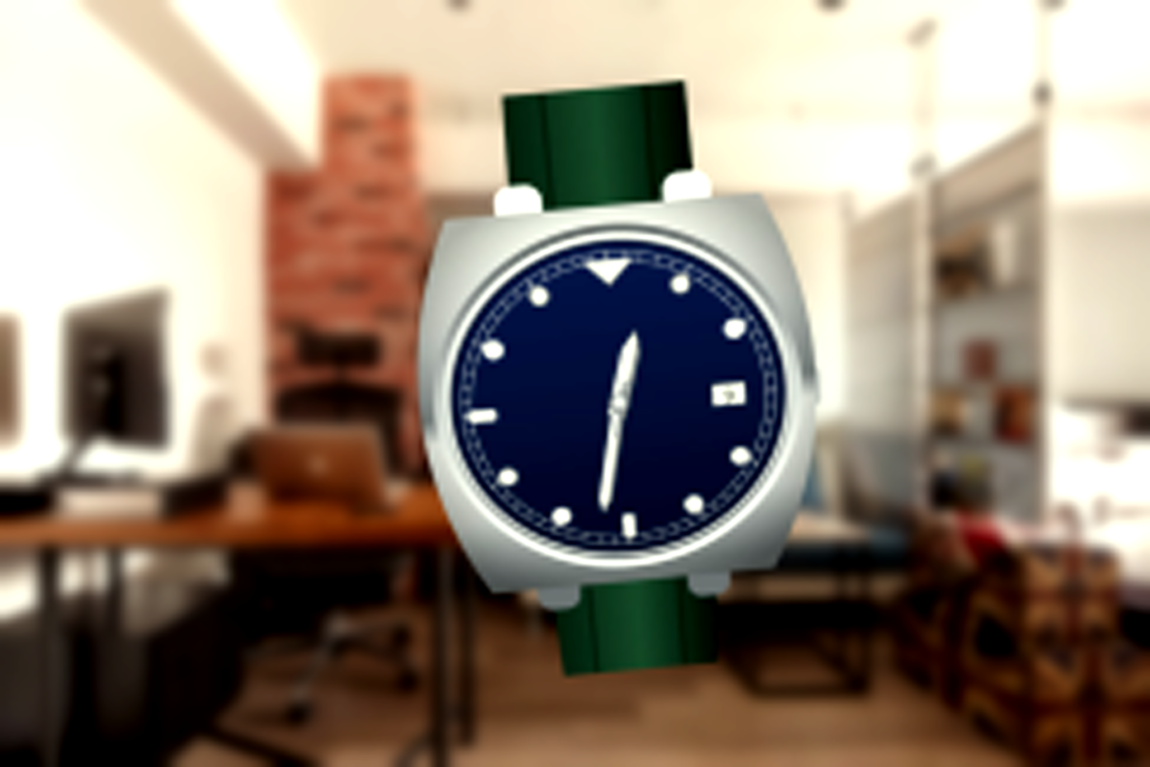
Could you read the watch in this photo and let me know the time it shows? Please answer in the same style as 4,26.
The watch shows 12,32
